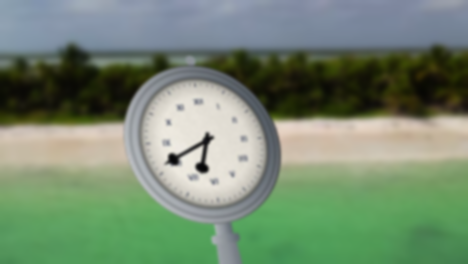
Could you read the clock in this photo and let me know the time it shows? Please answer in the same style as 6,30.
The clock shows 6,41
